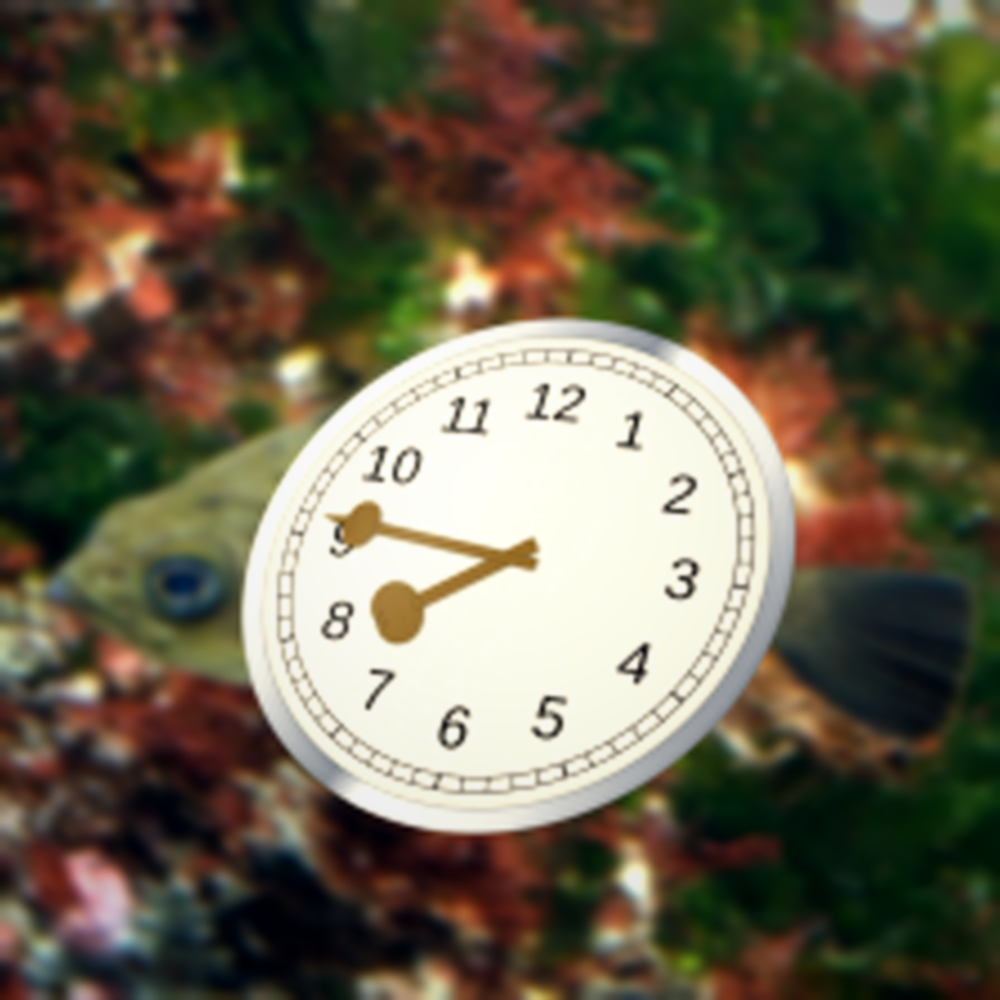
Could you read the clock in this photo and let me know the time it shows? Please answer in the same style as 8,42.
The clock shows 7,46
